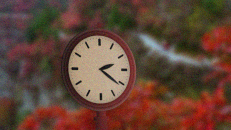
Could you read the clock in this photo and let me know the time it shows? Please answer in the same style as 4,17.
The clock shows 2,21
